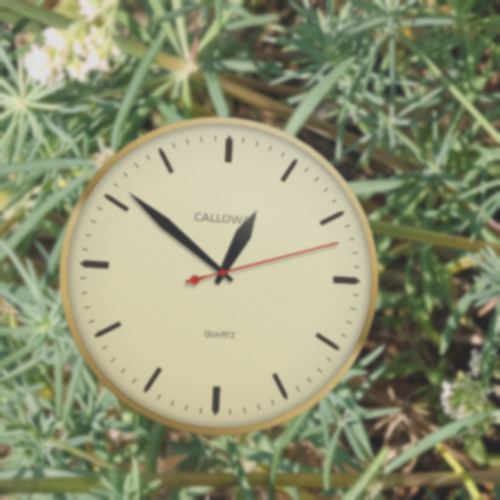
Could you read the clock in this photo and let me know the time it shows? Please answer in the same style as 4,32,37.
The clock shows 12,51,12
